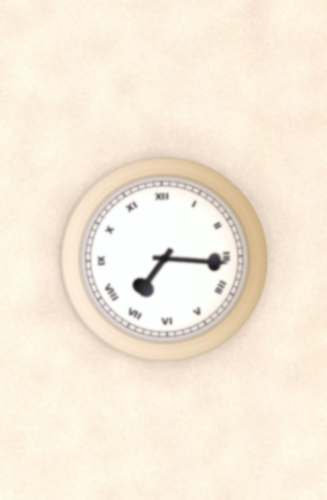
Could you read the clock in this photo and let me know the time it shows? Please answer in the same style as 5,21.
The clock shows 7,16
